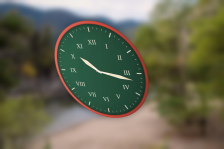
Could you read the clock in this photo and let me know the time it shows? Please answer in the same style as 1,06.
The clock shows 10,17
